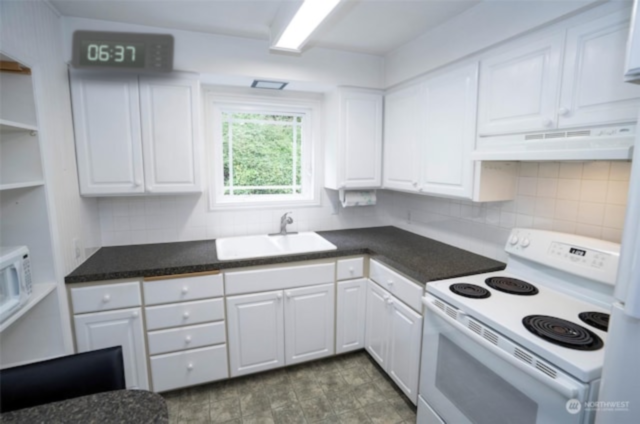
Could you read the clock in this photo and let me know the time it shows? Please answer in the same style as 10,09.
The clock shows 6,37
